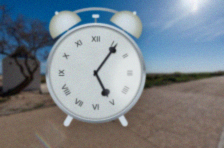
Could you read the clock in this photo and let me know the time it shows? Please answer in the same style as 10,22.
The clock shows 5,06
